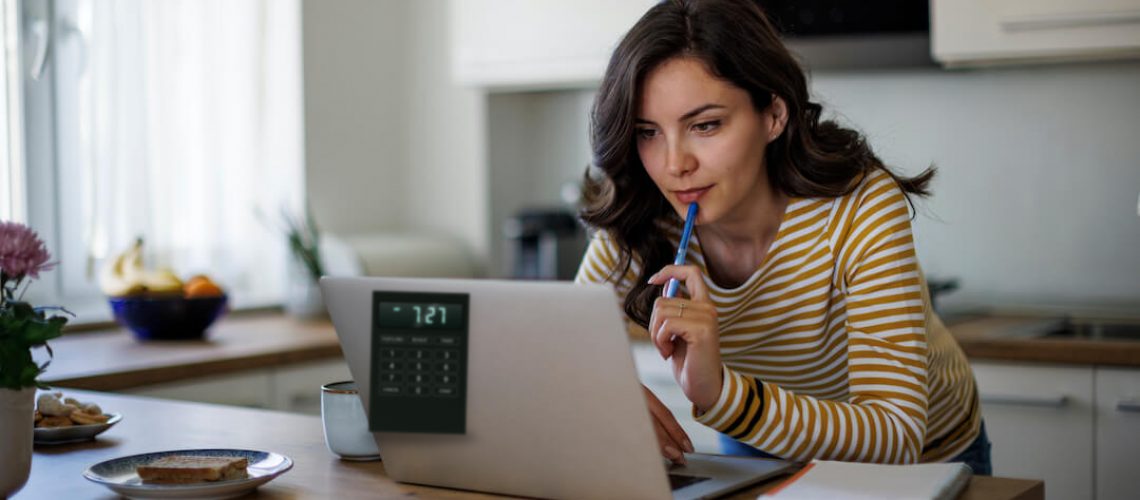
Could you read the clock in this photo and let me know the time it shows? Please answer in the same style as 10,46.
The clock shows 7,27
